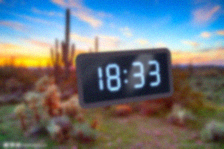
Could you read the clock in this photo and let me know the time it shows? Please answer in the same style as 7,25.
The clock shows 18,33
